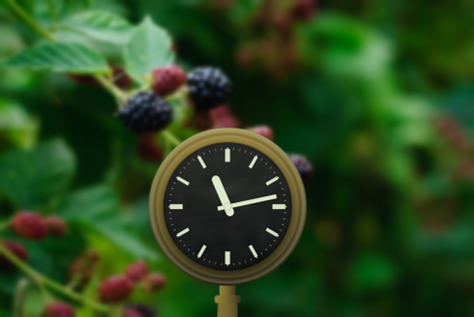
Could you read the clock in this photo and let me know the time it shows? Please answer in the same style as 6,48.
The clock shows 11,13
